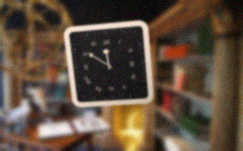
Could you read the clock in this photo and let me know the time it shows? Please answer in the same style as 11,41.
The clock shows 11,51
